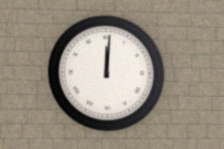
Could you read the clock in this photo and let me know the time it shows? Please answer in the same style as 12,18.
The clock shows 12,01
